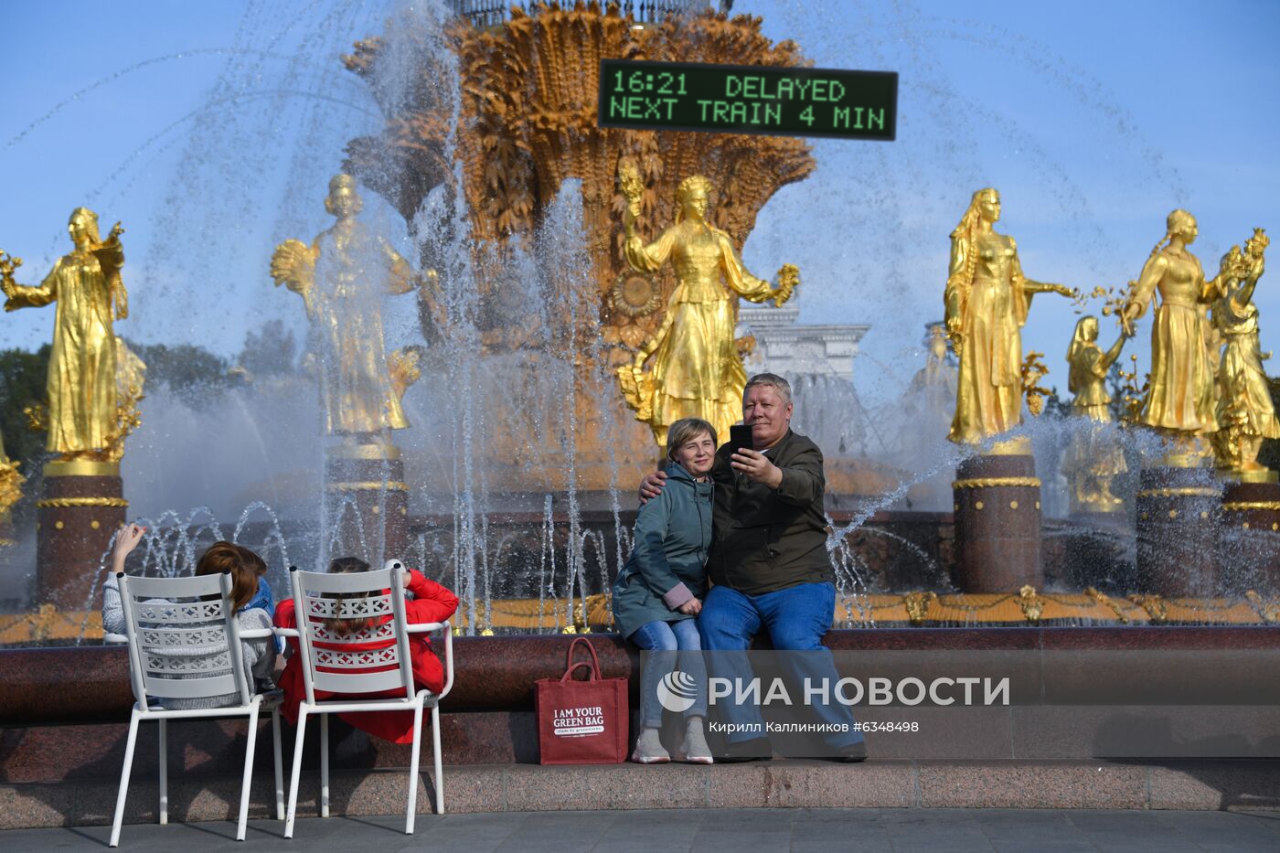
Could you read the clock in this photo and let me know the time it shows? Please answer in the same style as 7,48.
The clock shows 16,21
